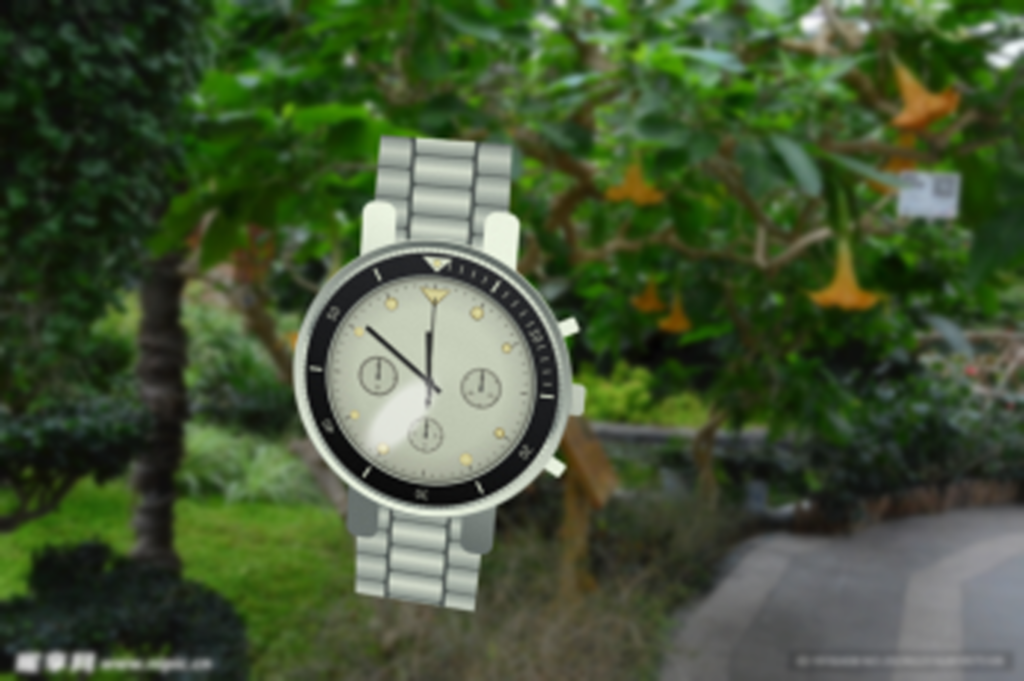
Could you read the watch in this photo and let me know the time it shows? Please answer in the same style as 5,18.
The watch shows 11,51
